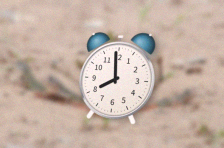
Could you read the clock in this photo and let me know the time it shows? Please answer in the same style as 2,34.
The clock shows 7,59
